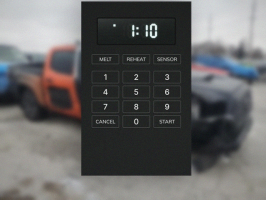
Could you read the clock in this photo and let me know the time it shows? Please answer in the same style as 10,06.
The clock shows 1,10
